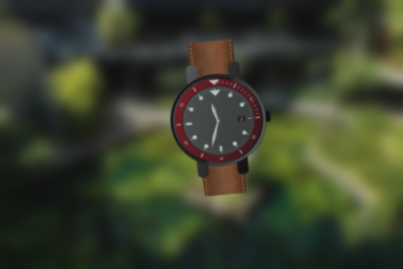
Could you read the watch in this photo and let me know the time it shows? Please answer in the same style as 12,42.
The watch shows 11,33
